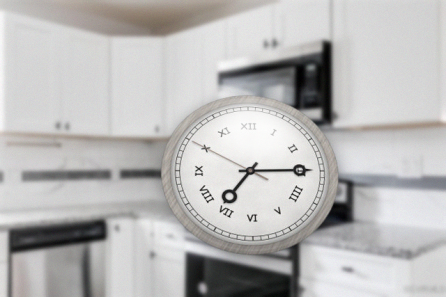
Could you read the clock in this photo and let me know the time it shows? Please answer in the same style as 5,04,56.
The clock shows 7,14,50
